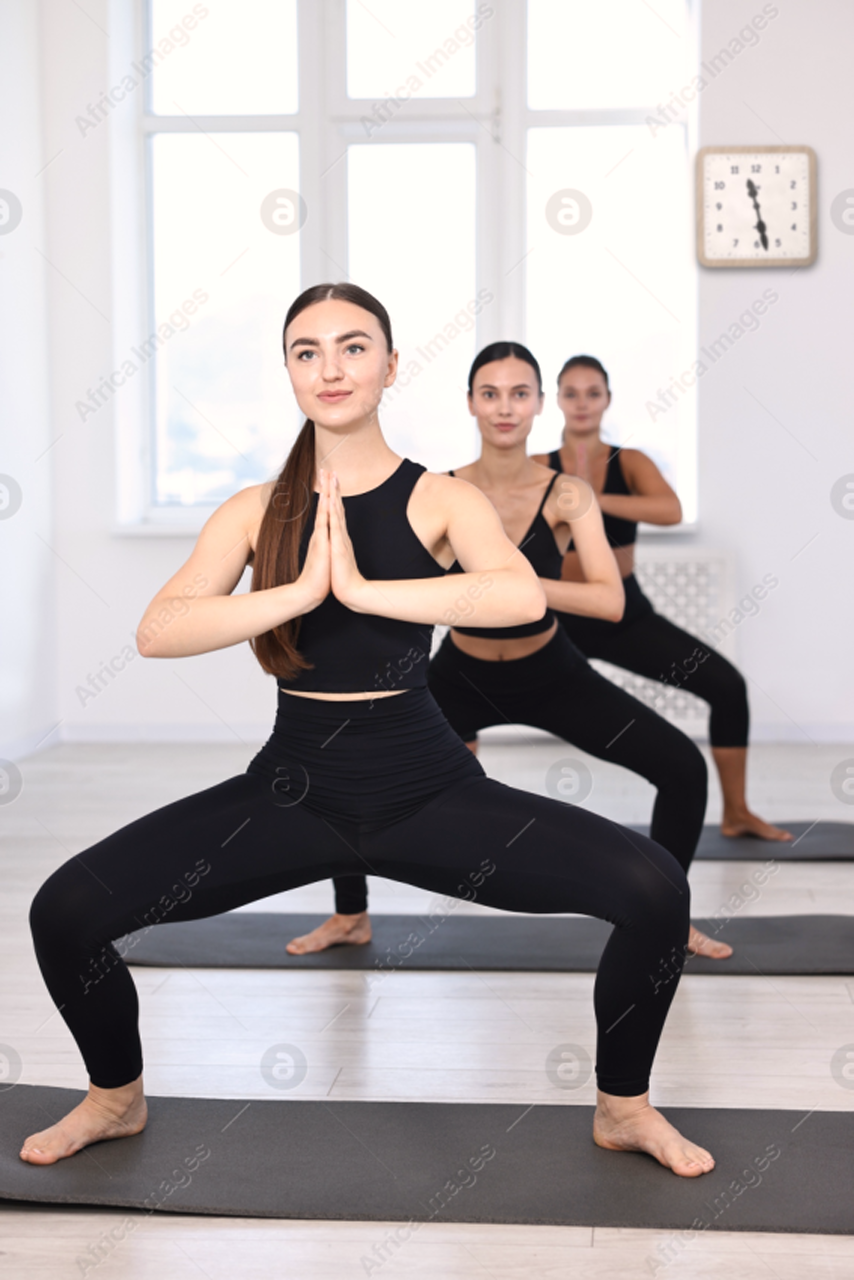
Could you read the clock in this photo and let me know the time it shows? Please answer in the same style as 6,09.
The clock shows 11,28
